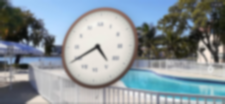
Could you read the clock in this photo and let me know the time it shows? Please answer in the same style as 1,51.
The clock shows 4,40
